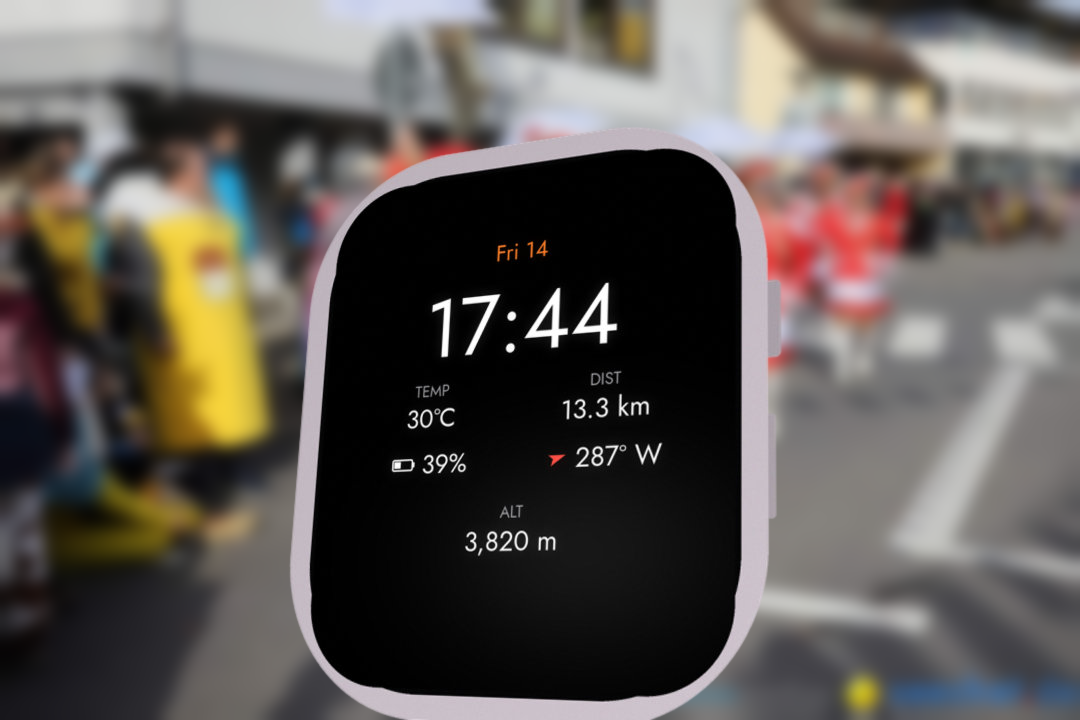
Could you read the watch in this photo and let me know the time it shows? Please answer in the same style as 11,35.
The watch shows 17,44
